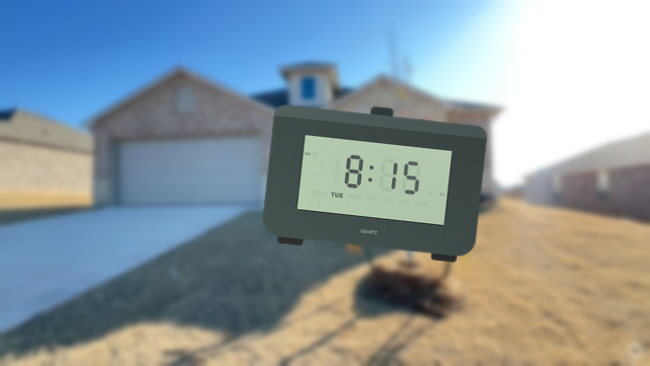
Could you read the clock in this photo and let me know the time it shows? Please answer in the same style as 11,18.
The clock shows 8,15
